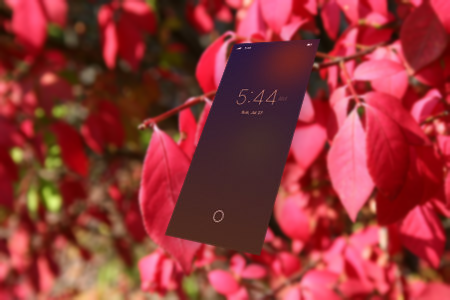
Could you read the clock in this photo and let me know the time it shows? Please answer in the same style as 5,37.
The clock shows 5,44
